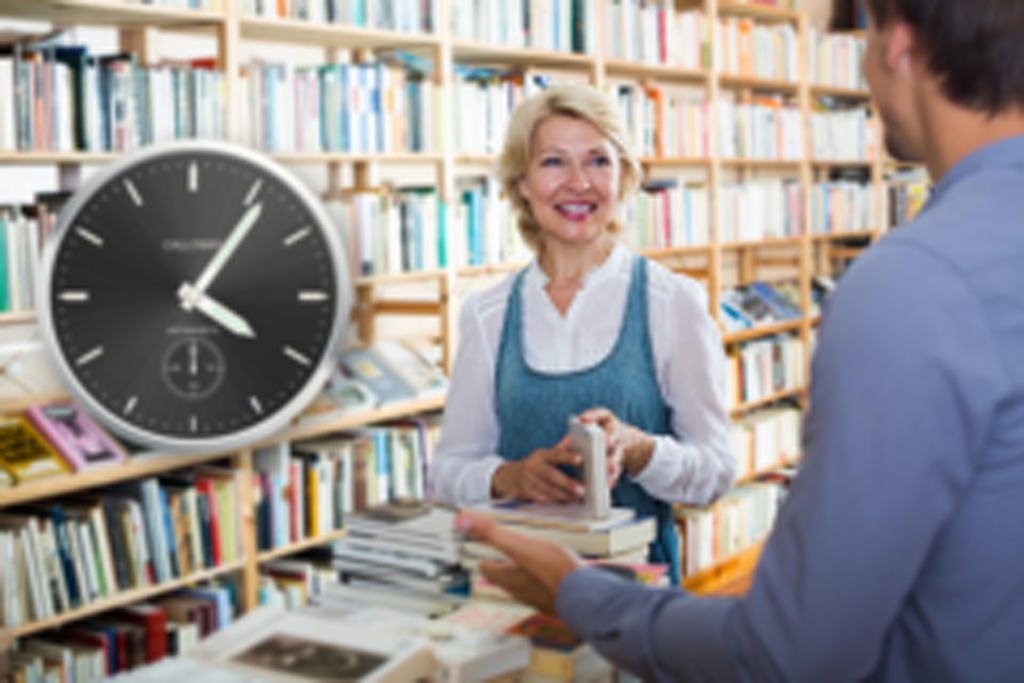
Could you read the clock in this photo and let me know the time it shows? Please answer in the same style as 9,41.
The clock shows 4,06
